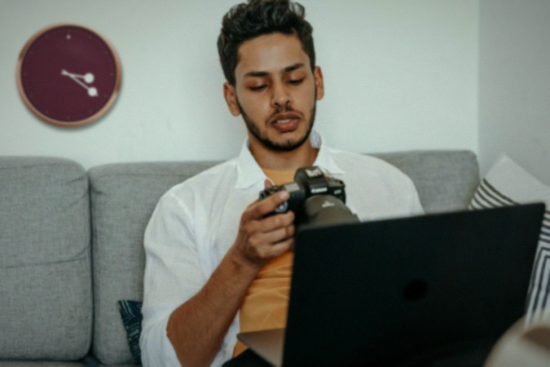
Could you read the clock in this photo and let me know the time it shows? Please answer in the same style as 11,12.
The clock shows 3,21
